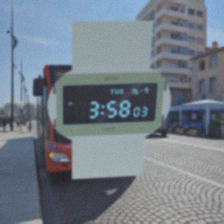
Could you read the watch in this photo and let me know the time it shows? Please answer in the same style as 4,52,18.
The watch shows 3,58,03
